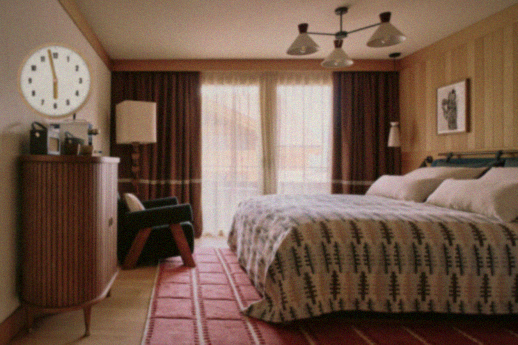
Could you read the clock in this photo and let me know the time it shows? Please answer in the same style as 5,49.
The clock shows 5,58
